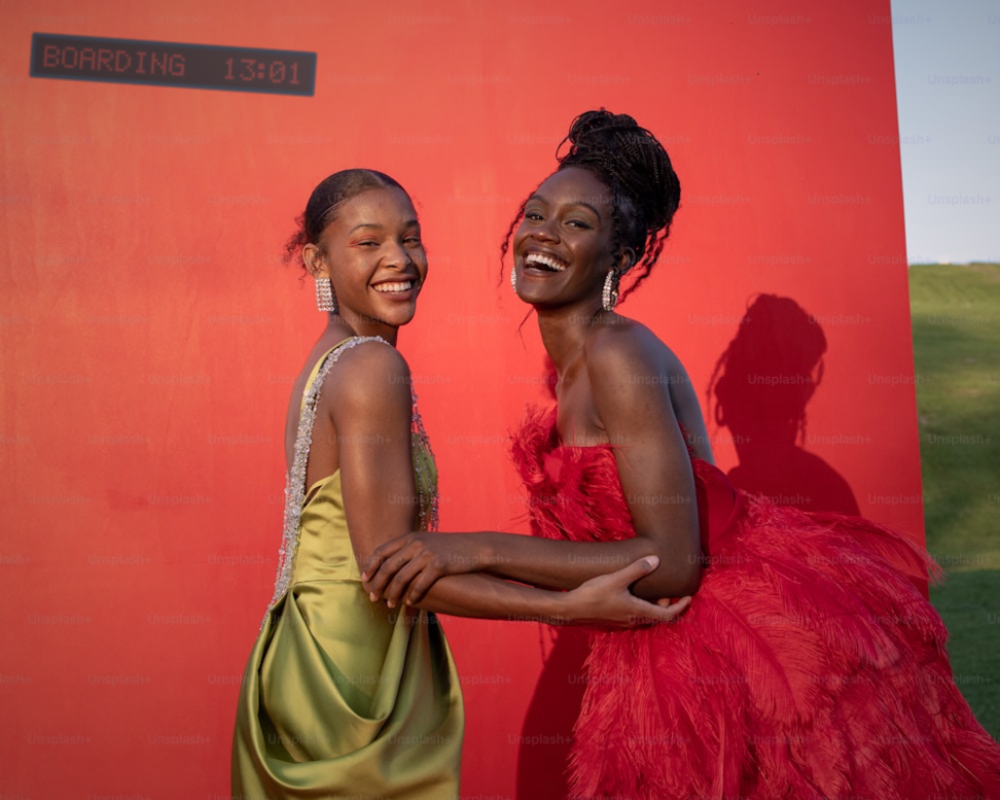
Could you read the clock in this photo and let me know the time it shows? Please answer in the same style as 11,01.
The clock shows 13,01
